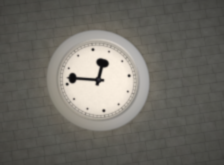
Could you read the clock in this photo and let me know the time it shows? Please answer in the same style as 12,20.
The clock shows 12,47
